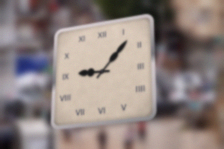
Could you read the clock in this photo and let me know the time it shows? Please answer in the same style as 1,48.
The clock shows 9,07
